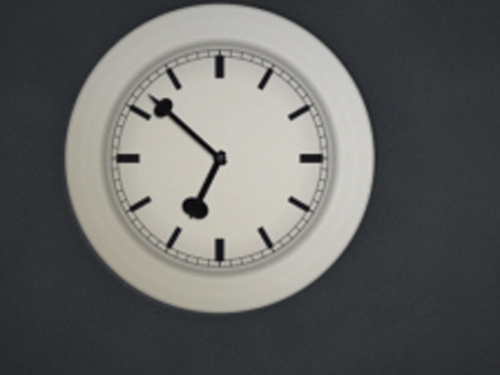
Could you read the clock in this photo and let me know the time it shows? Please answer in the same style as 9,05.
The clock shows 6,52
